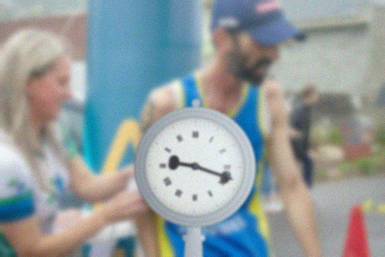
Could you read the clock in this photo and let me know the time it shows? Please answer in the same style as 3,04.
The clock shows 9,18
